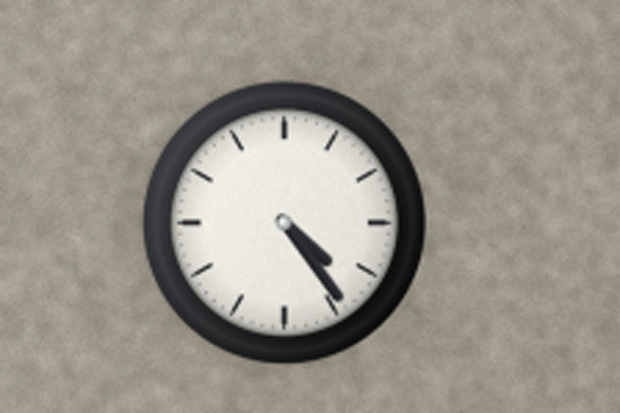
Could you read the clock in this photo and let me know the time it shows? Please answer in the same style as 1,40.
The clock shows 4,24
